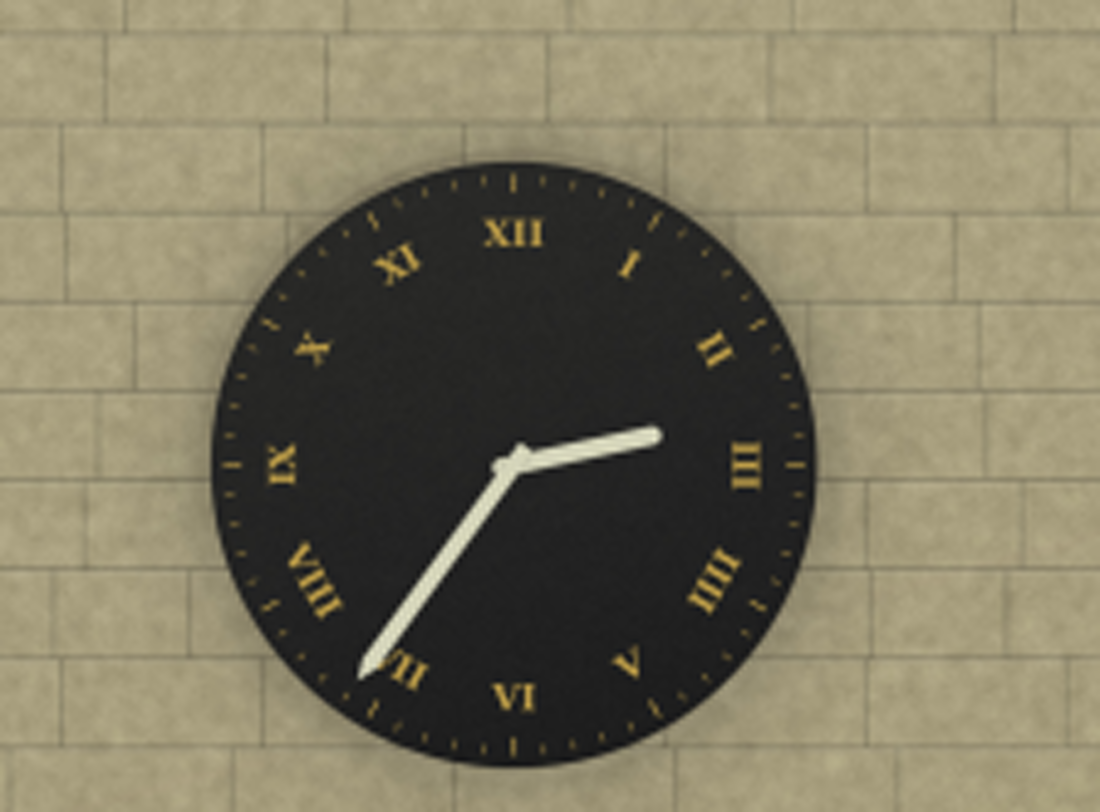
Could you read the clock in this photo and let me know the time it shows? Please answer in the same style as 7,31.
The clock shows 2,36
